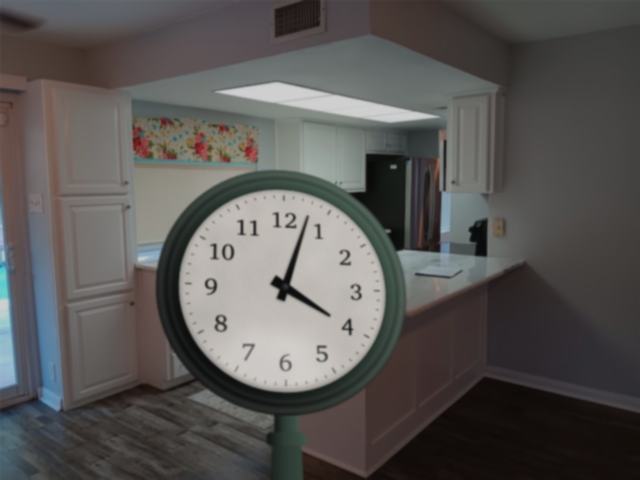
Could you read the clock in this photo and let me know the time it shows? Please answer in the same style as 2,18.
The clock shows 4,03
